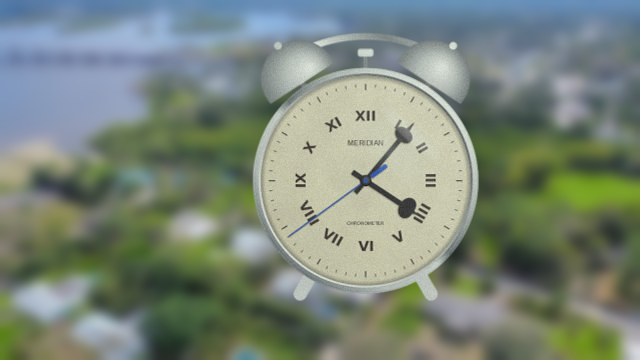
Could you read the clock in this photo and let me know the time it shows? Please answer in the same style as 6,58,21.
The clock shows 4,06,39
